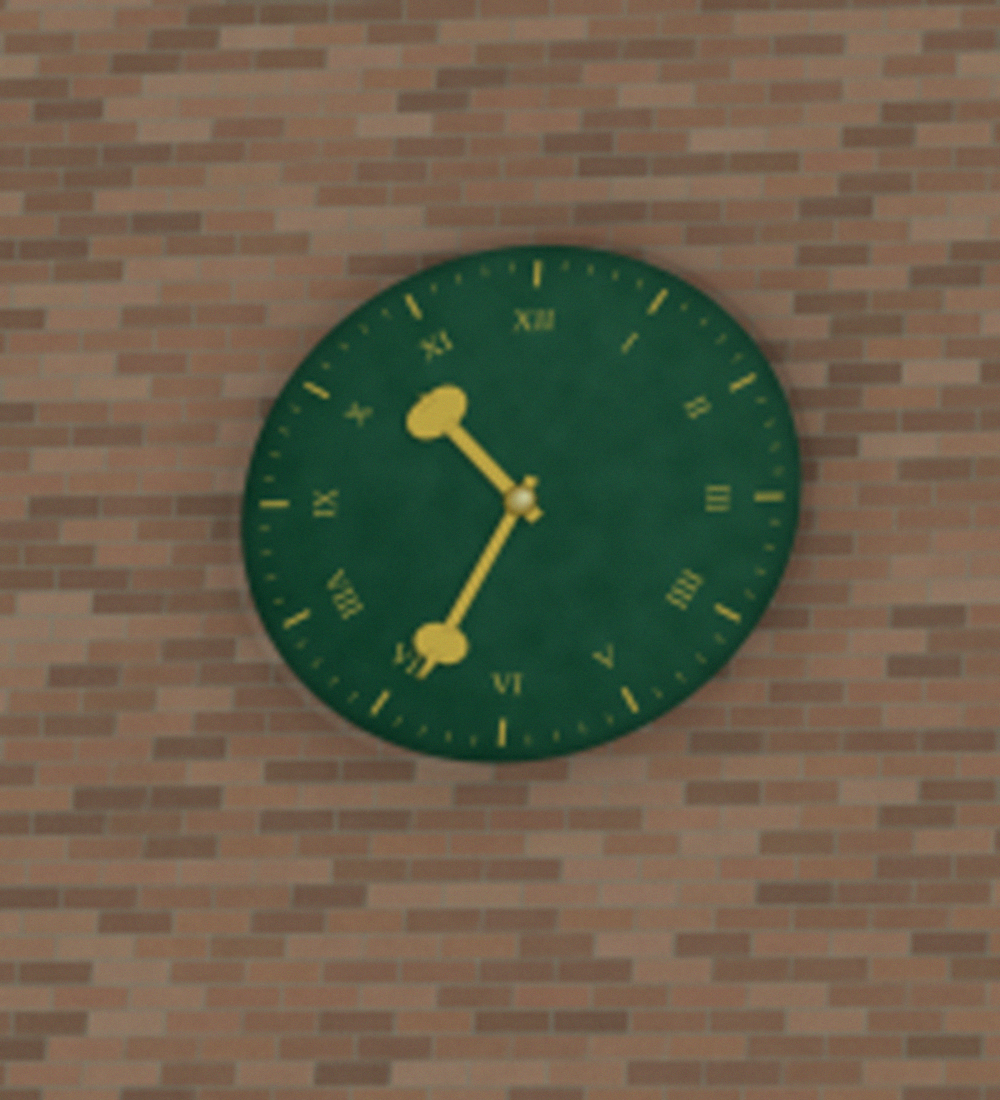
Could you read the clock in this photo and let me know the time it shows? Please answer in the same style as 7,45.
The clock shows 10,34
